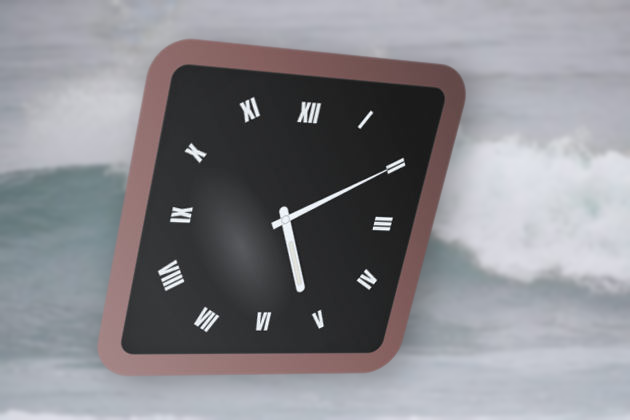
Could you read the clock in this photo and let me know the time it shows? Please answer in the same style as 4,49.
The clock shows 5,10
